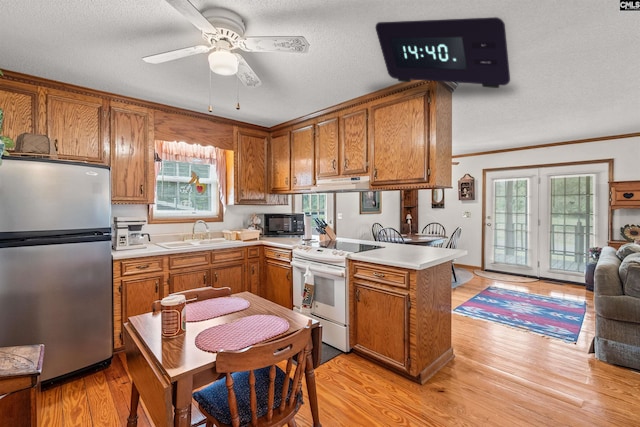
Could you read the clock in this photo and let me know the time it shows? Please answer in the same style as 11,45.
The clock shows 14,40
